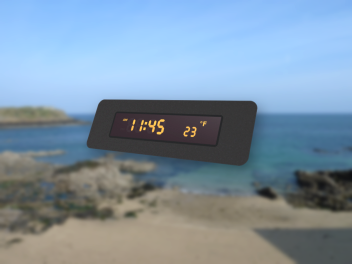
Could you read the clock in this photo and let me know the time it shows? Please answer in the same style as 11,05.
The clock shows 11,45
